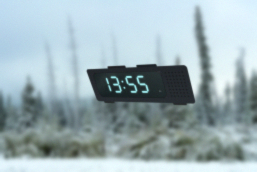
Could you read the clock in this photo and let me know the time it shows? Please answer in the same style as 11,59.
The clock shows 13,55
